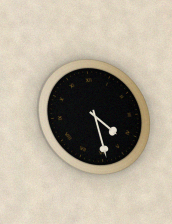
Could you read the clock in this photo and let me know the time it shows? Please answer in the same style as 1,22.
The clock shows 4,29
